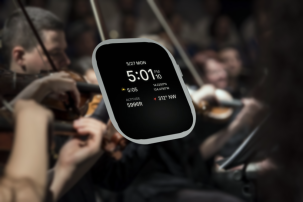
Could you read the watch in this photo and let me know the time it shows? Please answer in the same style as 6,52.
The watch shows 5,01
